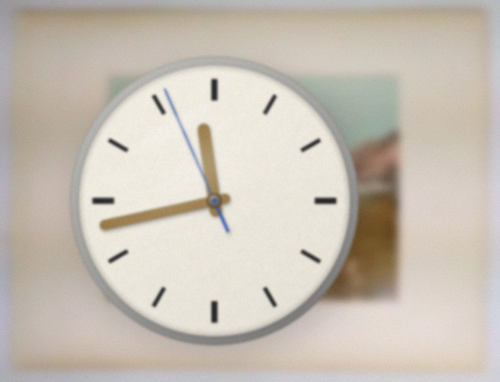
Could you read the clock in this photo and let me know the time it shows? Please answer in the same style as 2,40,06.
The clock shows 11,42,56
